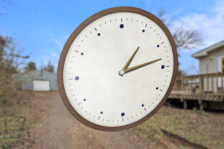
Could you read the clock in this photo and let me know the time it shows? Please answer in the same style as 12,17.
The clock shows 1,13
